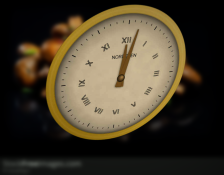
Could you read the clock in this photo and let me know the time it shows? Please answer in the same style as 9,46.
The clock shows 12,02
